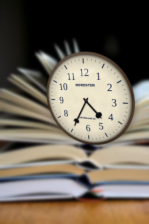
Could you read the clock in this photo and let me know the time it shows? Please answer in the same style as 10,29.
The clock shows 4,35
